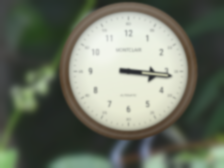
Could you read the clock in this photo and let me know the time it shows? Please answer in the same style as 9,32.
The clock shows 3,16
